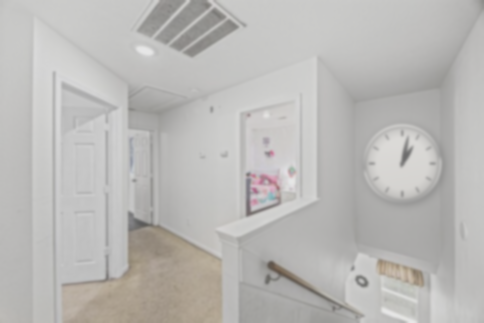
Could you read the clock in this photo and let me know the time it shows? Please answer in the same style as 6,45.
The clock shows 1,02
